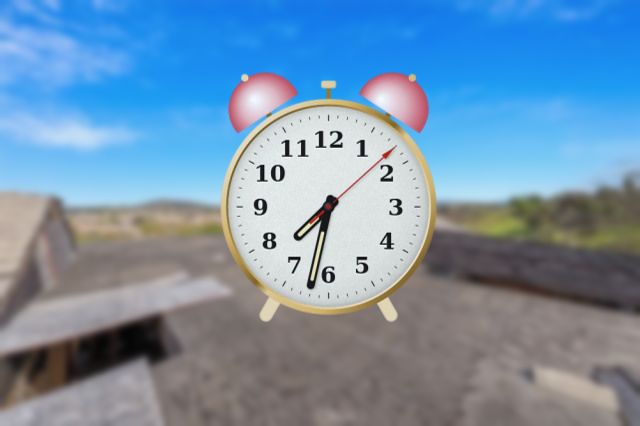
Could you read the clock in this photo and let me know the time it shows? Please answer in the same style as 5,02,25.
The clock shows 7,32,08
